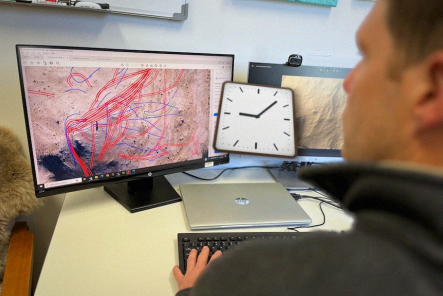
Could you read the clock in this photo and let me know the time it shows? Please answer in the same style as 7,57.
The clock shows 9,07
